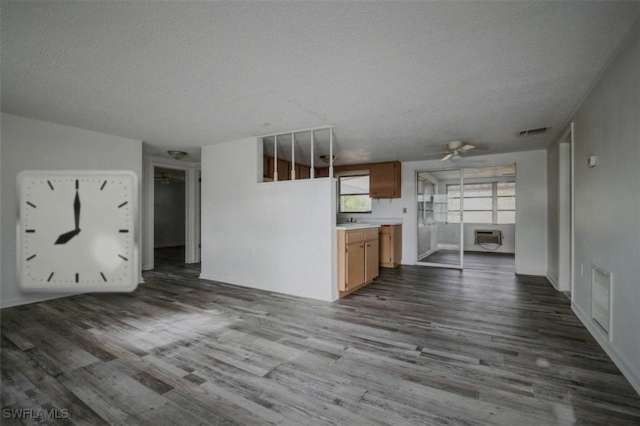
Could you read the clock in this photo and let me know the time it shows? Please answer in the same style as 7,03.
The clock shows 8,00
